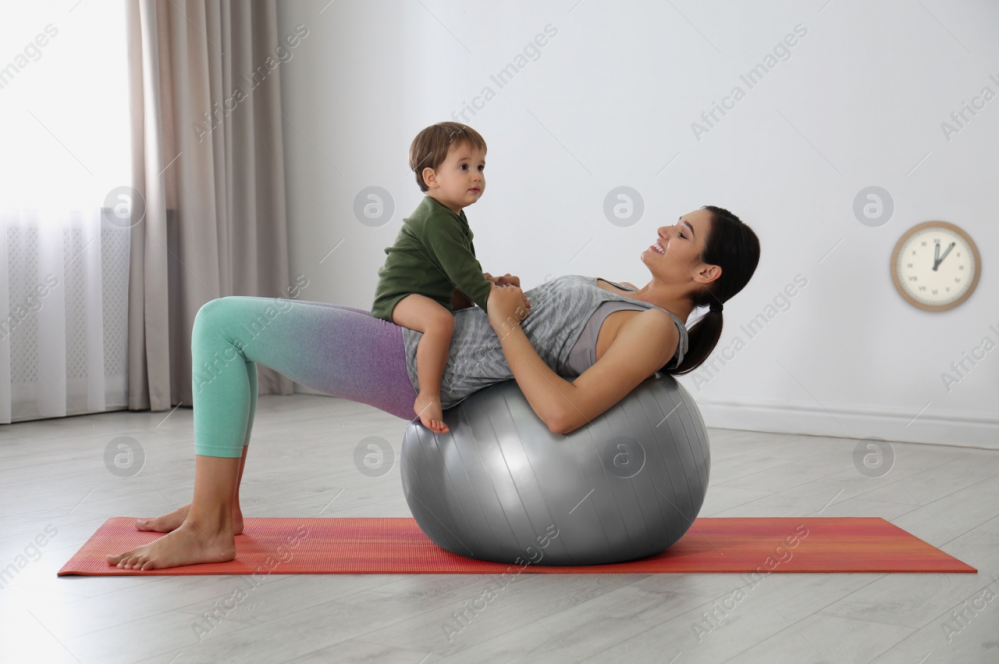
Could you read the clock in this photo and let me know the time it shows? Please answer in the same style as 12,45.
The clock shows 12,06
